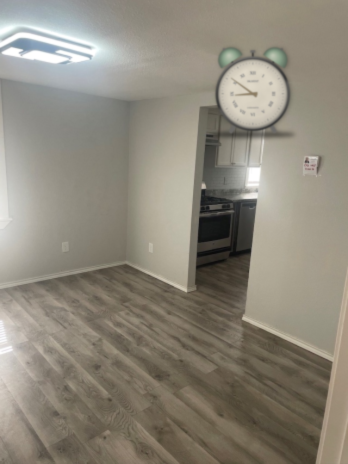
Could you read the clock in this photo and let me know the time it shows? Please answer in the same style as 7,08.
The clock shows 8,51
